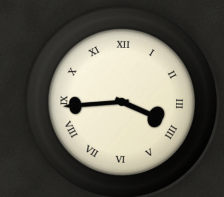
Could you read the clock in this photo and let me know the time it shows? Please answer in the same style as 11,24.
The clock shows 3,44
